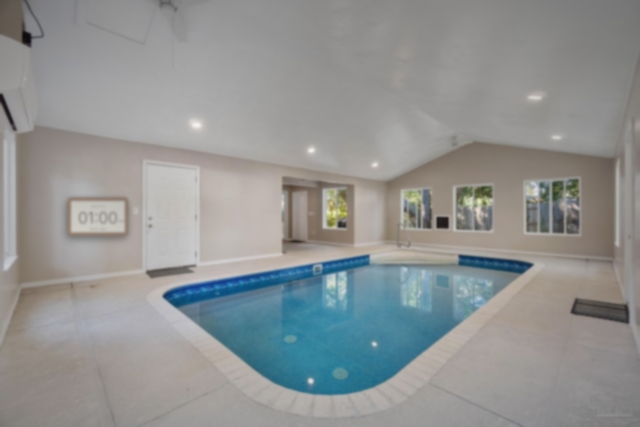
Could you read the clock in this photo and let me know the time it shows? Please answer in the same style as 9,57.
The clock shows 1,00
